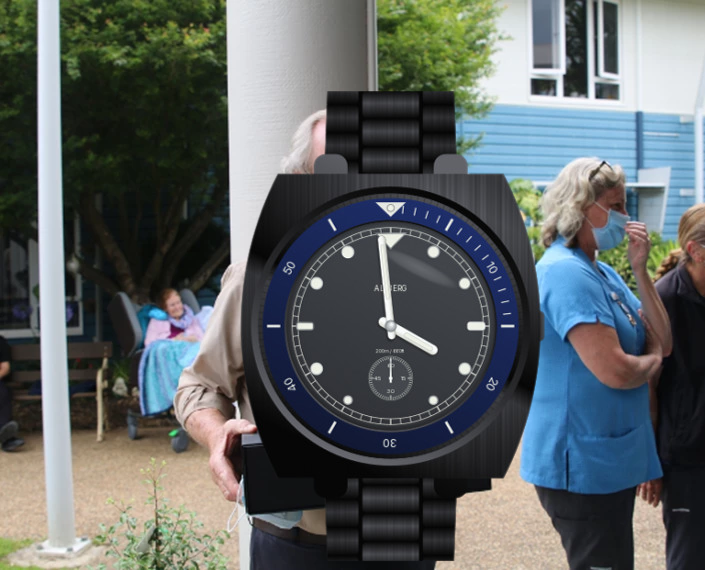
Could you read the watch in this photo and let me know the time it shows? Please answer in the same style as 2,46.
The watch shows 3,59
